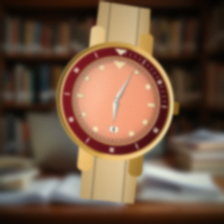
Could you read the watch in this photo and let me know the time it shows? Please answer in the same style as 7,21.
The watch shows 6,04
